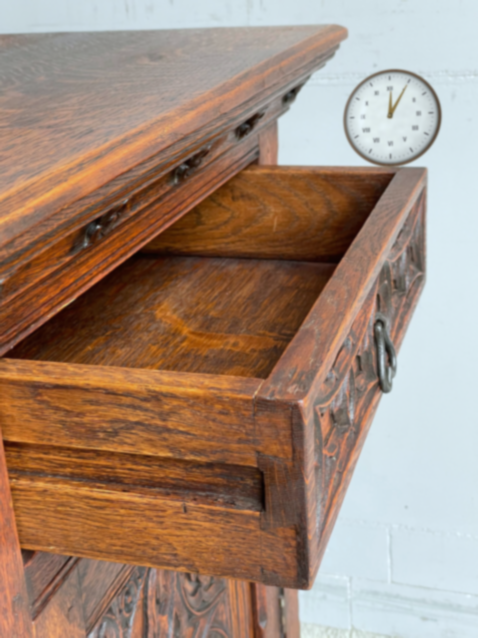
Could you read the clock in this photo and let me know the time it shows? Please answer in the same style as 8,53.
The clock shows 12,05
